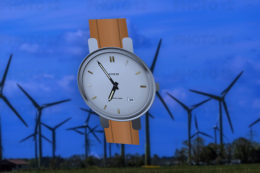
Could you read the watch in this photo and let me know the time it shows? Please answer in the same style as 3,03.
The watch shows 6,55
